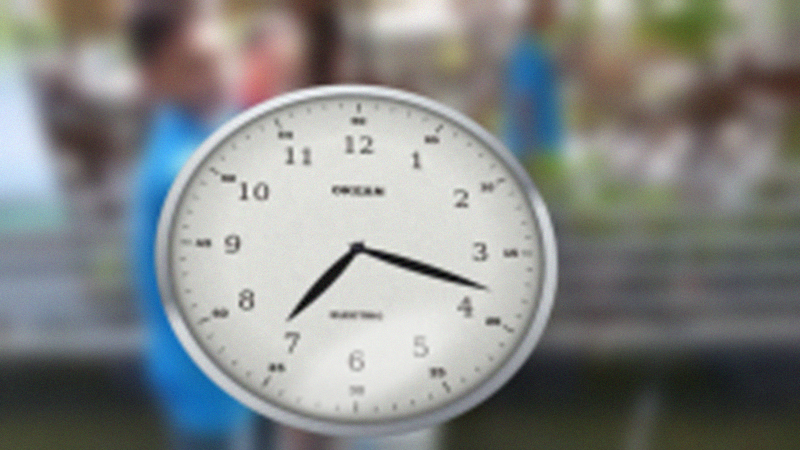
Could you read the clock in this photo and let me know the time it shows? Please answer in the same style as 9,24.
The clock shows 7,18
